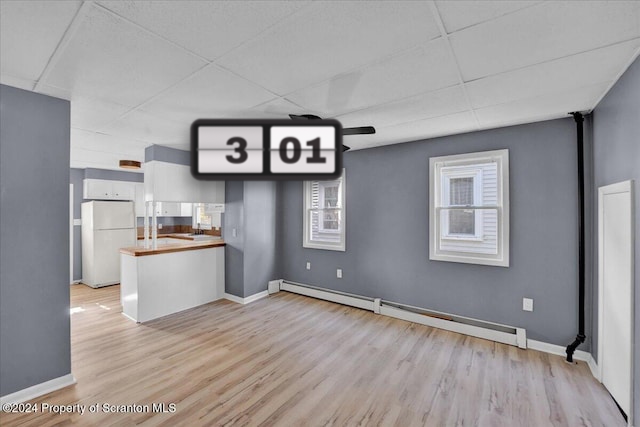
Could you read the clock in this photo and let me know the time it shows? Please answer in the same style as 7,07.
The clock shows 3,01
